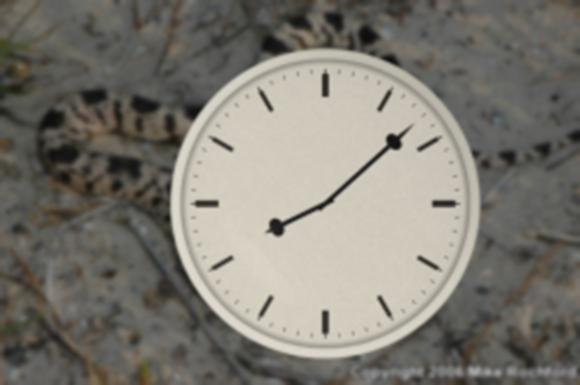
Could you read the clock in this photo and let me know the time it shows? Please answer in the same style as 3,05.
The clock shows 8,08
